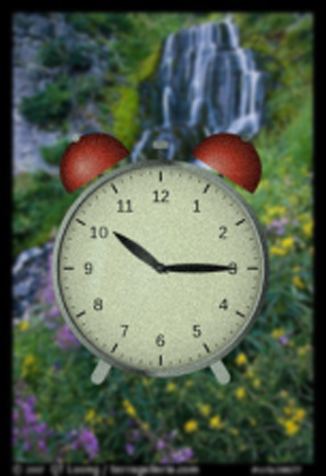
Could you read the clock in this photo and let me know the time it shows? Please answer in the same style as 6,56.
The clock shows 10,15
